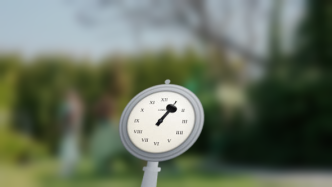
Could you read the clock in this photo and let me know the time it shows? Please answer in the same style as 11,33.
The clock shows 1,05
